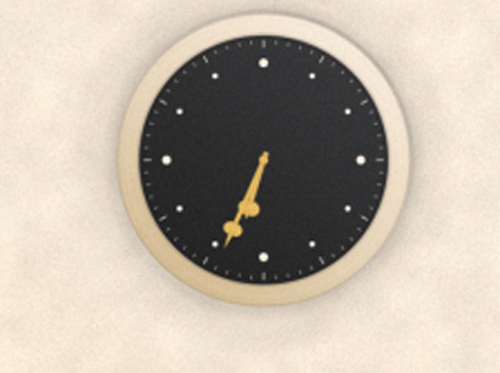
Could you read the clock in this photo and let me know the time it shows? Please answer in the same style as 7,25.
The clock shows 6,34
